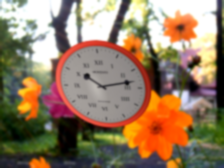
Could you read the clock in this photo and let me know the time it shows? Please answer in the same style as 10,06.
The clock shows 10,13
